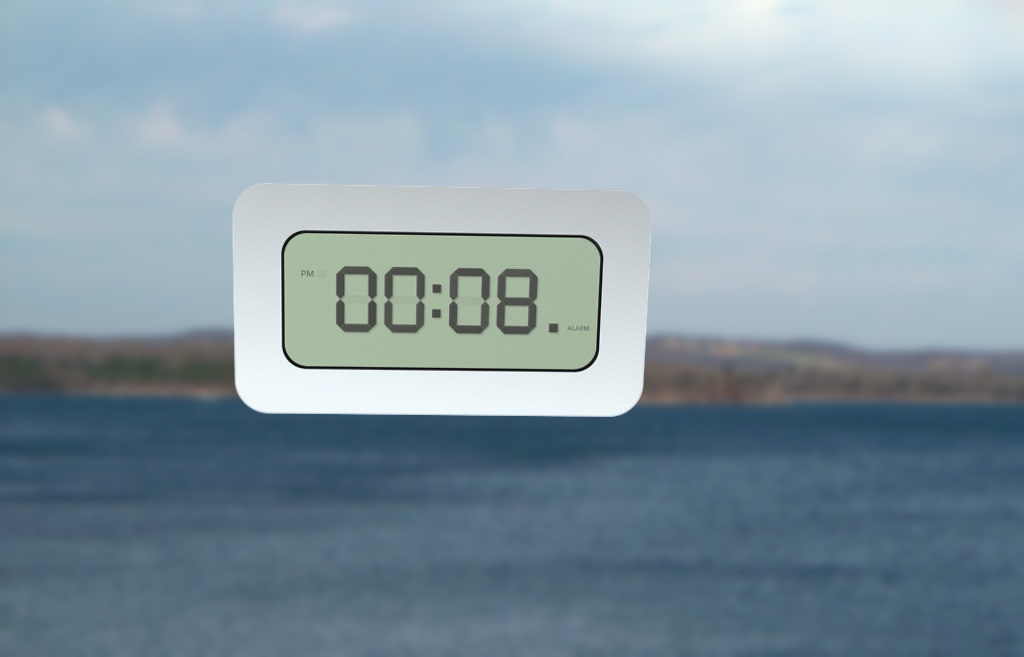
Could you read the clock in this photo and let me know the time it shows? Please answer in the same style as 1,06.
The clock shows 0,08
